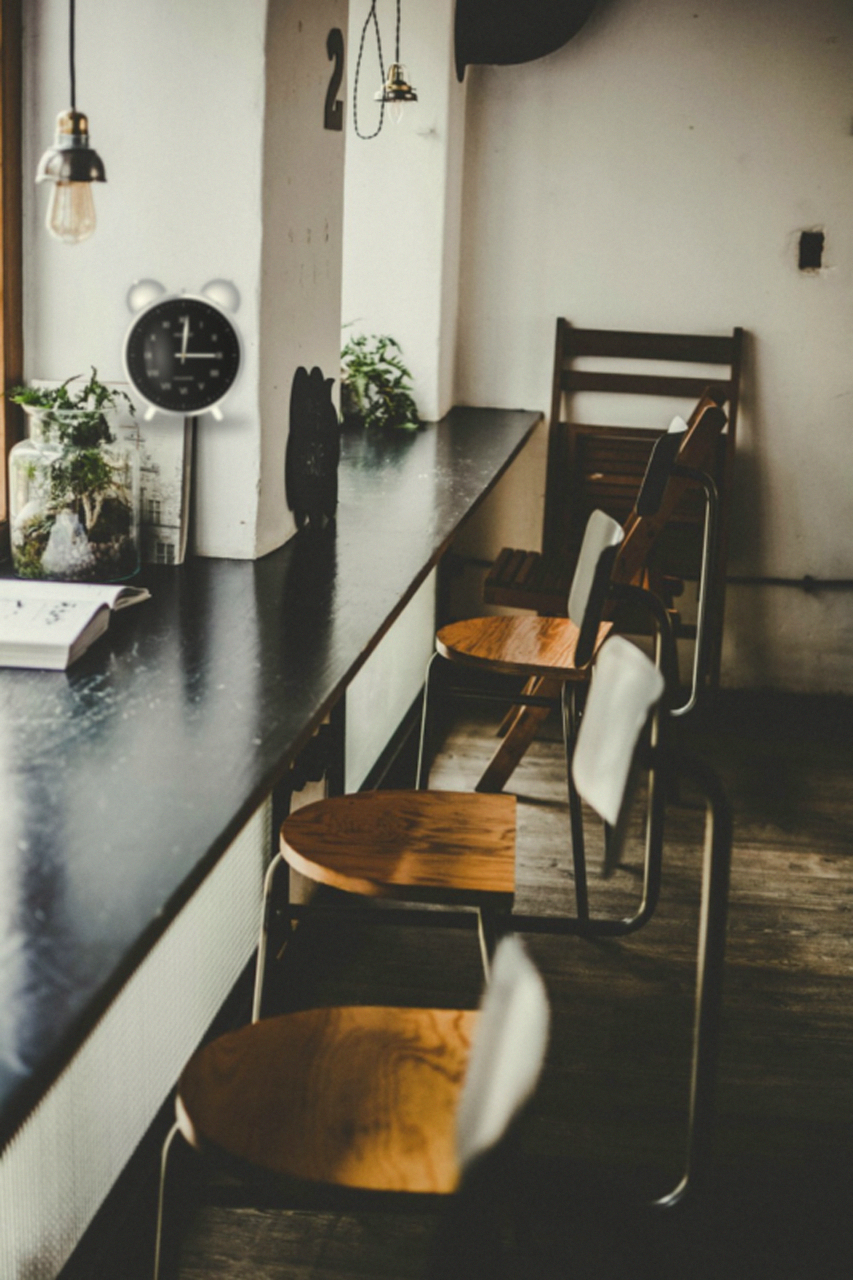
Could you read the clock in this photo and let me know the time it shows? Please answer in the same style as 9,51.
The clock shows 3,01
